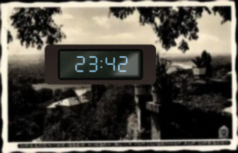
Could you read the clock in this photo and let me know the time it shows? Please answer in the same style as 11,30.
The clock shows 23,42
